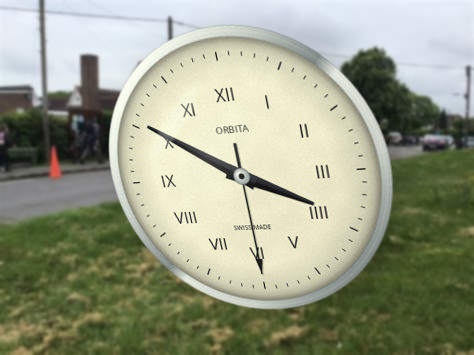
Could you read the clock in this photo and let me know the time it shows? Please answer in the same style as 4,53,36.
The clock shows 3,50,30
